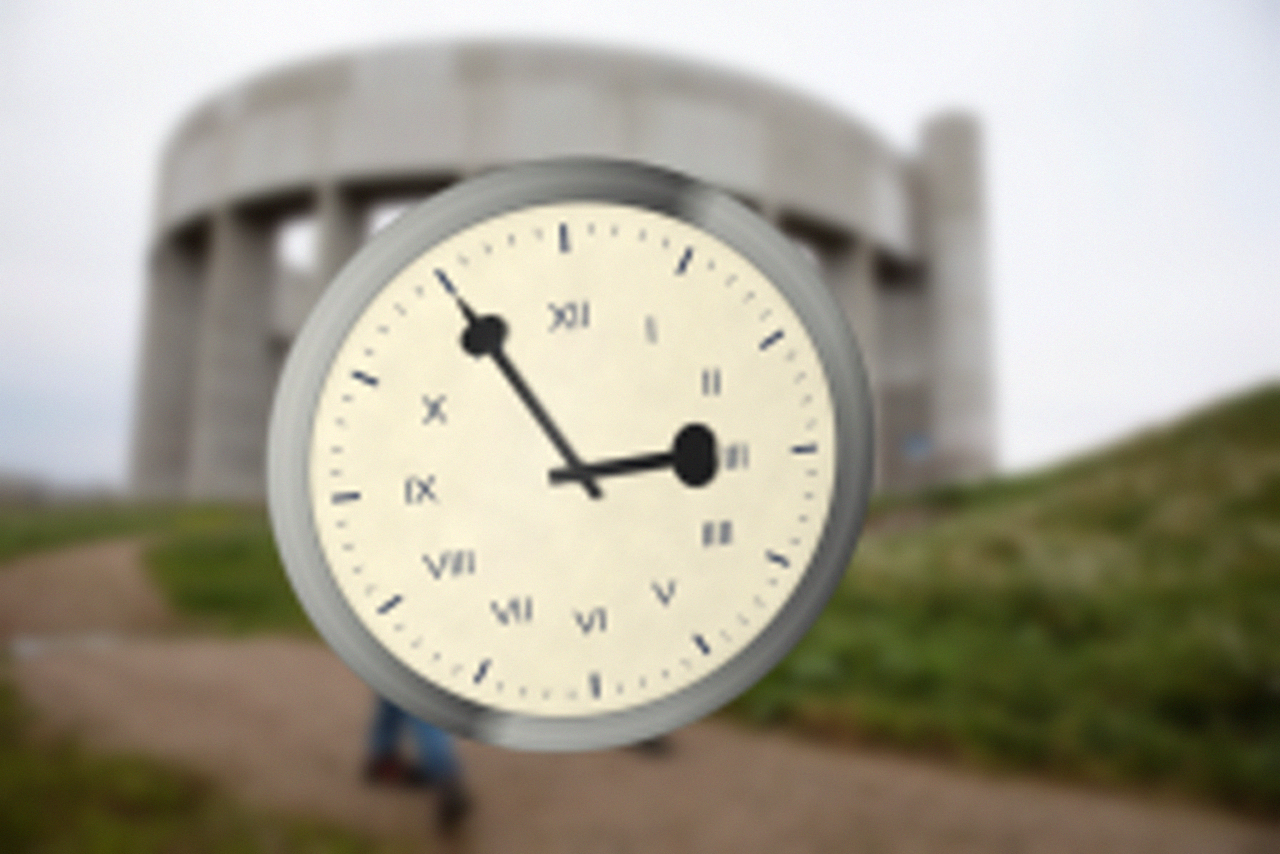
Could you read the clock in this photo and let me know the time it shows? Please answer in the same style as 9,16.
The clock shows 2,55
